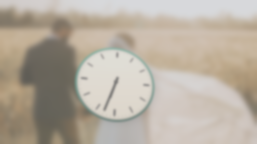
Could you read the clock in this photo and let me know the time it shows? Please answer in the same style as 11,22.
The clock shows 6,33
